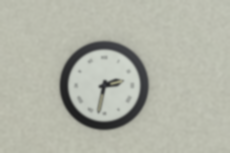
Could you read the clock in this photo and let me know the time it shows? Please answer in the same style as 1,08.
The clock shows 2,32
